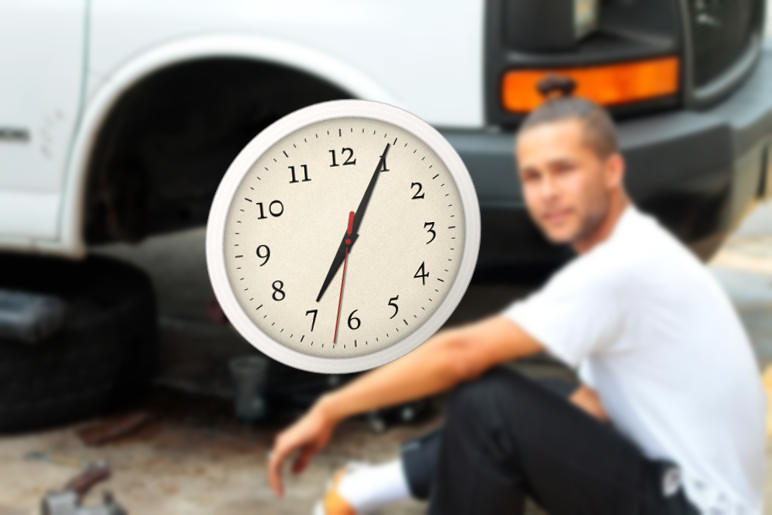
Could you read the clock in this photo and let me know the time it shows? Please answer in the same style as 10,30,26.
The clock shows 7,04,32
